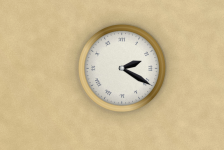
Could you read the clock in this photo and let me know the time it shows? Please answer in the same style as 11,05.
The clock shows 2,20
